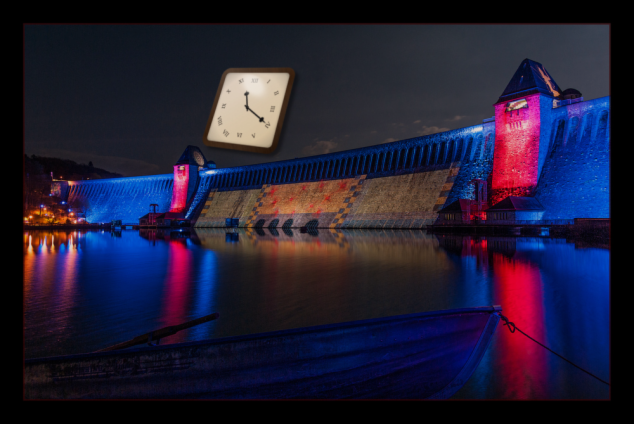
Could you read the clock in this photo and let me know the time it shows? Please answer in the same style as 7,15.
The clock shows 11,20
